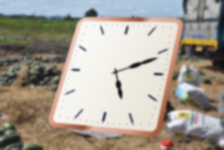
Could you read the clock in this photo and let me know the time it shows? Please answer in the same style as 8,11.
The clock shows 5,11
